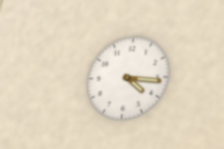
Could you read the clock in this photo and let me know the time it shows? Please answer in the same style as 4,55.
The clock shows 4,16
